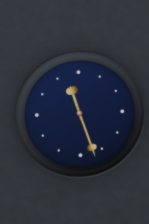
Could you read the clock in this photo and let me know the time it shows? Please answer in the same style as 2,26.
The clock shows 11,27
